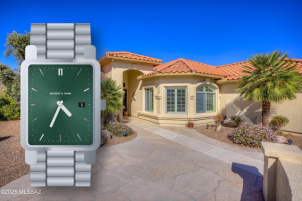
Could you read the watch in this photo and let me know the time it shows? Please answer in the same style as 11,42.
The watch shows 4,34
